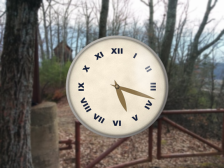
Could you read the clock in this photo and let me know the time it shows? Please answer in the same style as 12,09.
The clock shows 5,18
